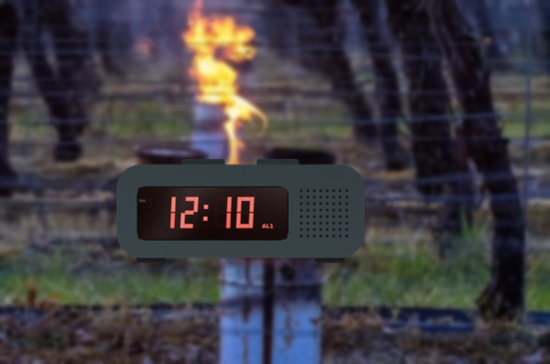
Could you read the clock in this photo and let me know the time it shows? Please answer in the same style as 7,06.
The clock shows 12,10
